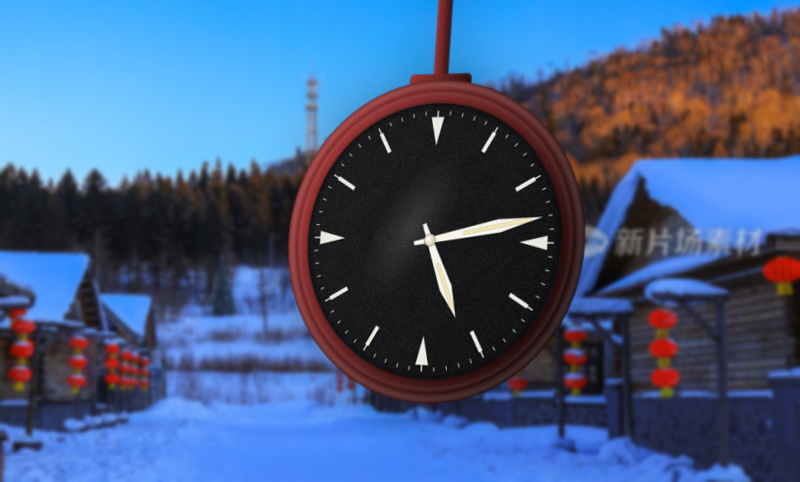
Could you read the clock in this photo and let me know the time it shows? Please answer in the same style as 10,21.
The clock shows 5,13
